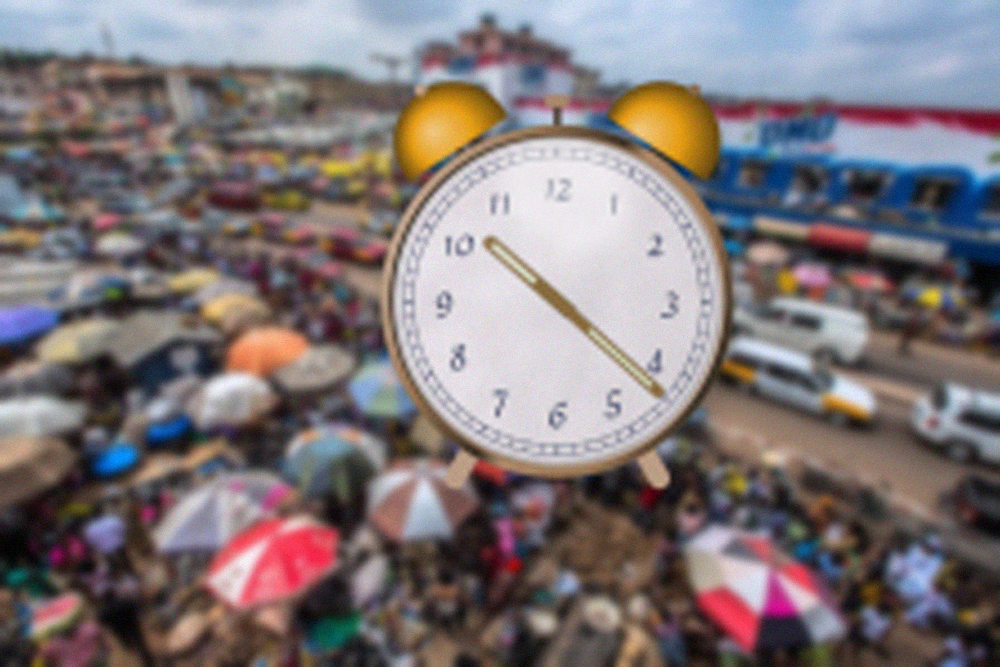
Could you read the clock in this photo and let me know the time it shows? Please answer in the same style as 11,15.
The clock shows 10,22
